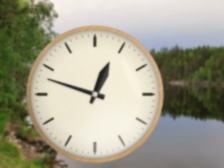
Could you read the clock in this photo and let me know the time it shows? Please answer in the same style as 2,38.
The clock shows 12,48
